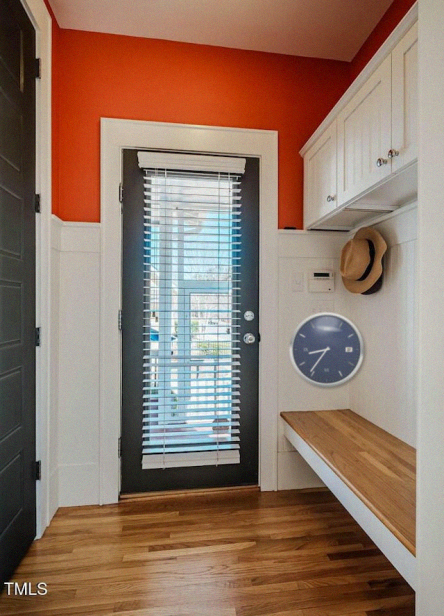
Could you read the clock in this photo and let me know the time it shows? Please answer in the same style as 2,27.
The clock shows 8,36
